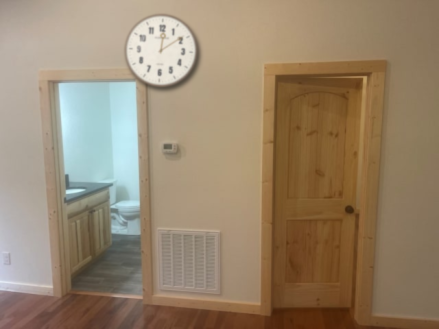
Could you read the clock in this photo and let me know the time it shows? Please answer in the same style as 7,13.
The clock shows 12,09
